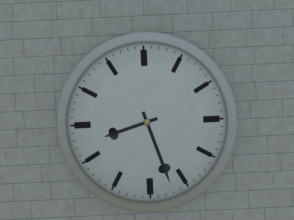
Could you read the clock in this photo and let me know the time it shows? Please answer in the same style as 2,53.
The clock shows 8,27
